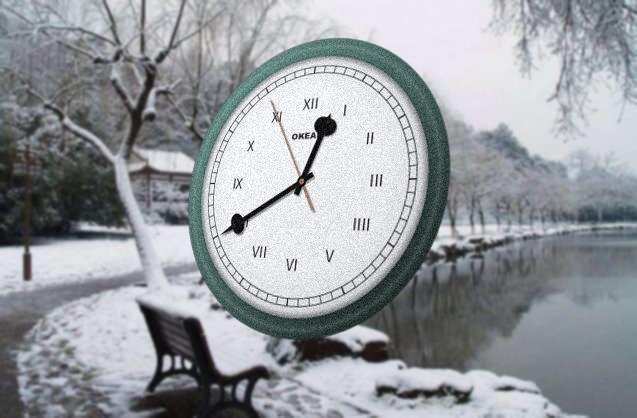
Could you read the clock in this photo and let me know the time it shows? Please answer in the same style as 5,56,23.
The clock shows 12,39,55
